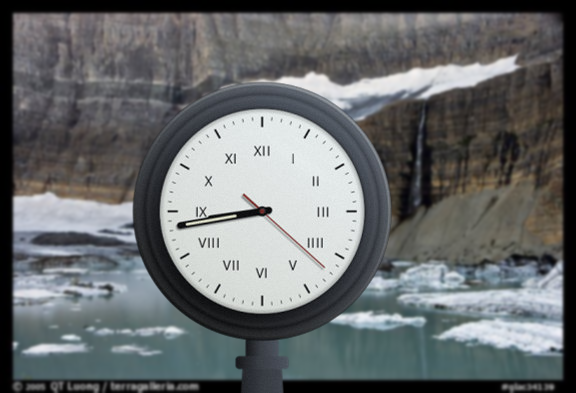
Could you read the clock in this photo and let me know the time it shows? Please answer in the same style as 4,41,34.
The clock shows 8,43,22
